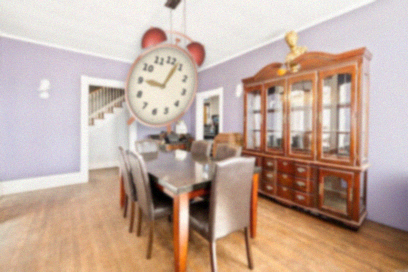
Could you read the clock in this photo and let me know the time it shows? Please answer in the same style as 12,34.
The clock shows 9,03
